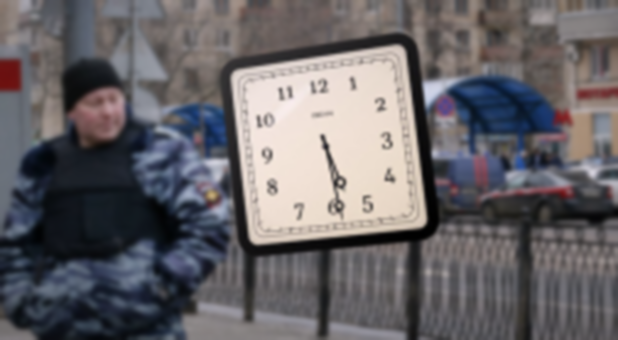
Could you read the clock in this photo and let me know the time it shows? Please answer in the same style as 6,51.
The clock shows 5,29
